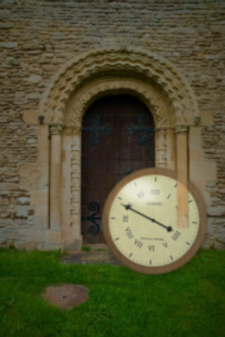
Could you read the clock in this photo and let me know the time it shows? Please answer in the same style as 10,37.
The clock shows 3,49
